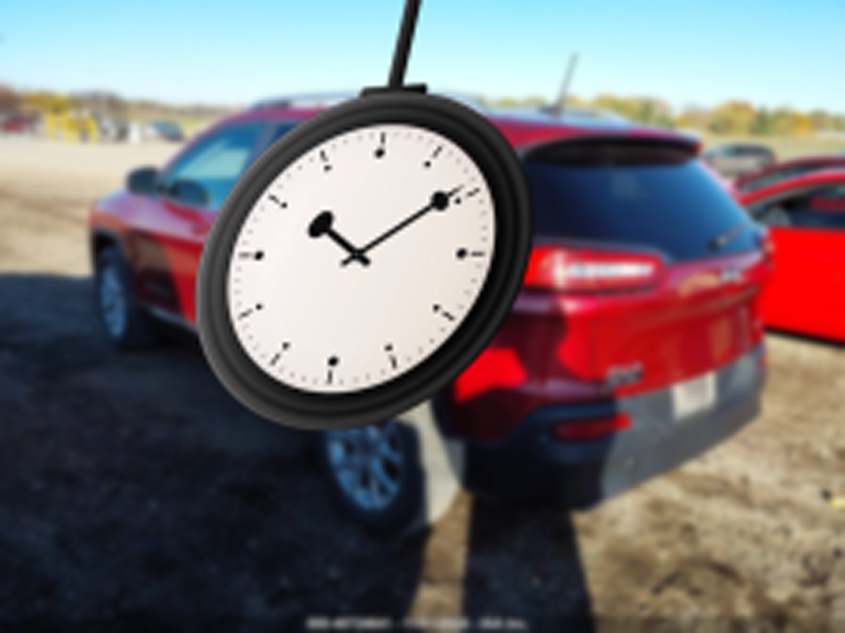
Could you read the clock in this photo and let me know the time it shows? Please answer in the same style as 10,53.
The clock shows 10,09
